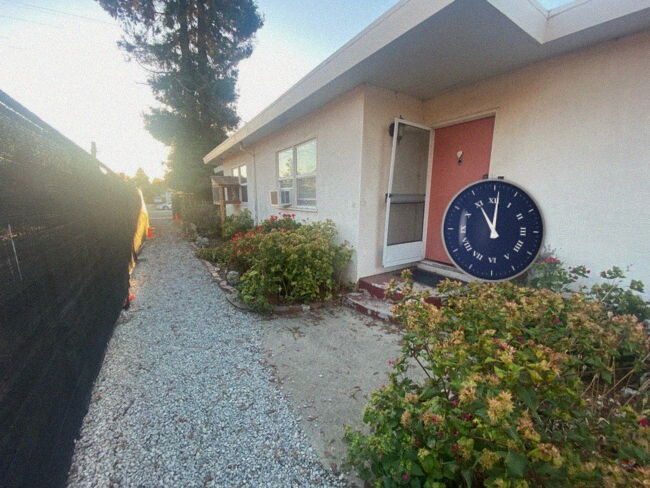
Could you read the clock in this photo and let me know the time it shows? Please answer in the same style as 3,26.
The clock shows 11,01
